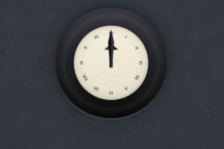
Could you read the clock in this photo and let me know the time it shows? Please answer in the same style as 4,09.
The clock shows 12,00
